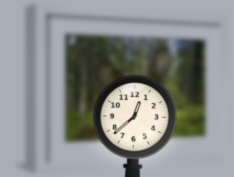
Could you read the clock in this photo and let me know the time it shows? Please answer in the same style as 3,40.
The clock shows 12,38
